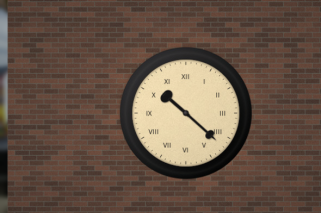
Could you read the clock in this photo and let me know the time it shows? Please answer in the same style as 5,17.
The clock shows 10,22
